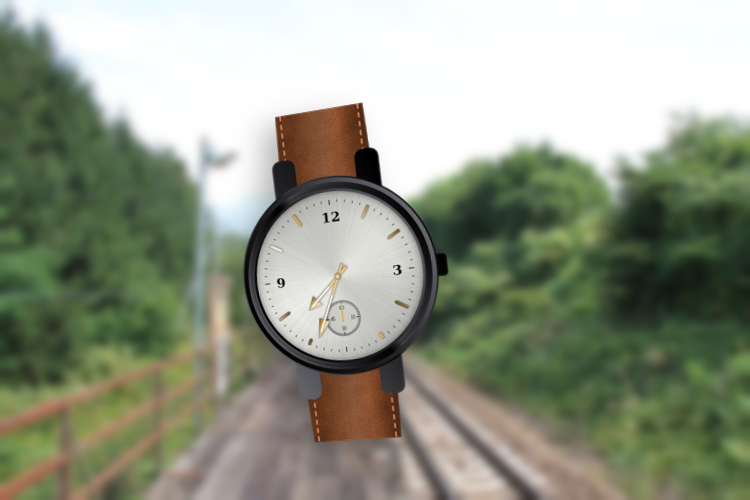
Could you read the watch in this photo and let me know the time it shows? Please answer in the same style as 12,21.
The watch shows 7,34
